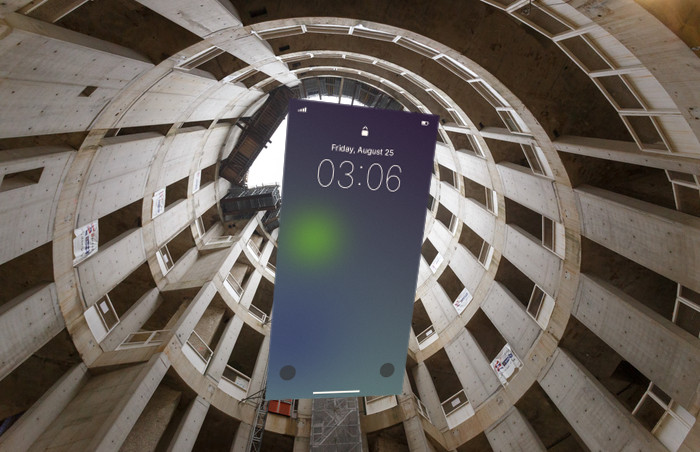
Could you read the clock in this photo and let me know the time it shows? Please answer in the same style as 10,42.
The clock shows 3,06
